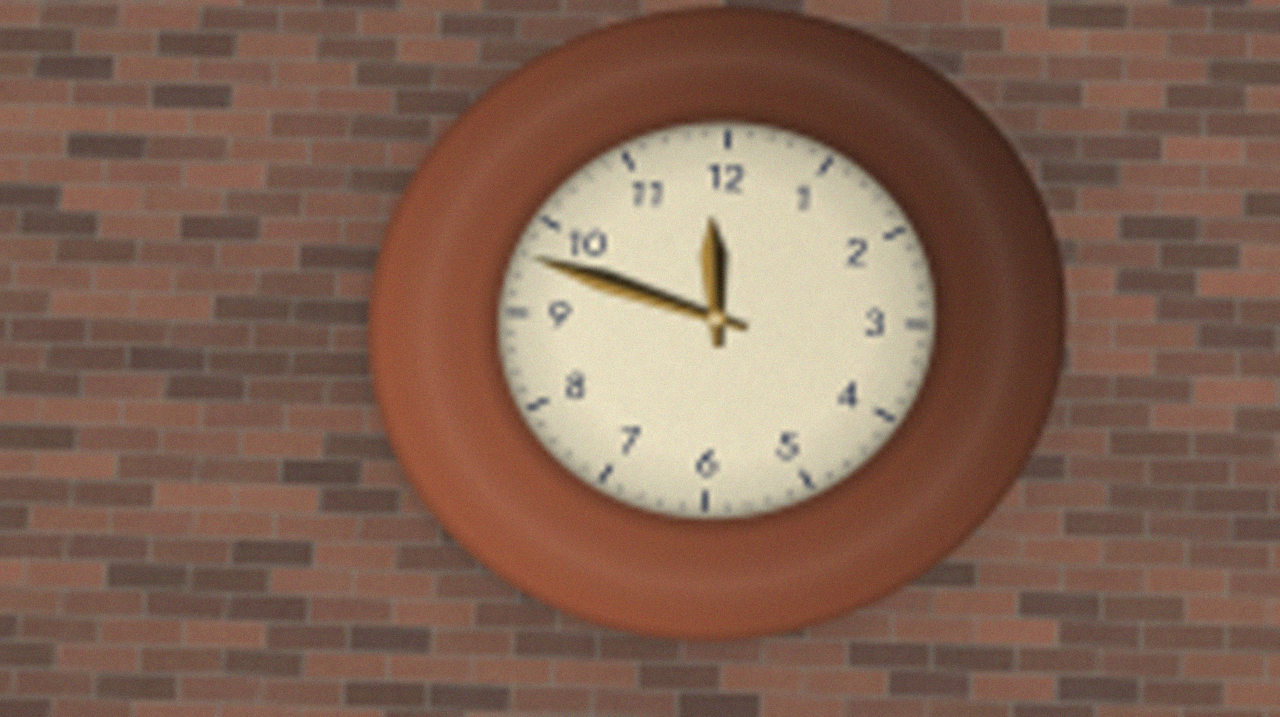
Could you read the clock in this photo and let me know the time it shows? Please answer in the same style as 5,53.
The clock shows 11,48
